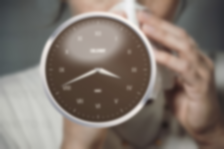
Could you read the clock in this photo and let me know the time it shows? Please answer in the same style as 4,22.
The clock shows 3,41
